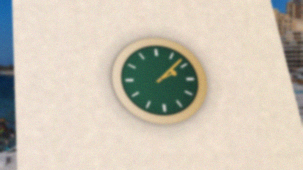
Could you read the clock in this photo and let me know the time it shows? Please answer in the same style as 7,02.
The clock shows 2,08
